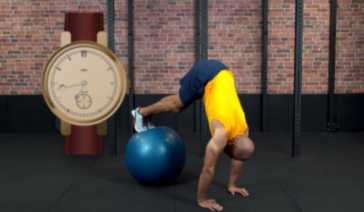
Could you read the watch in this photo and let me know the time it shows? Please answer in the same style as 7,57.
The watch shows 6,43
